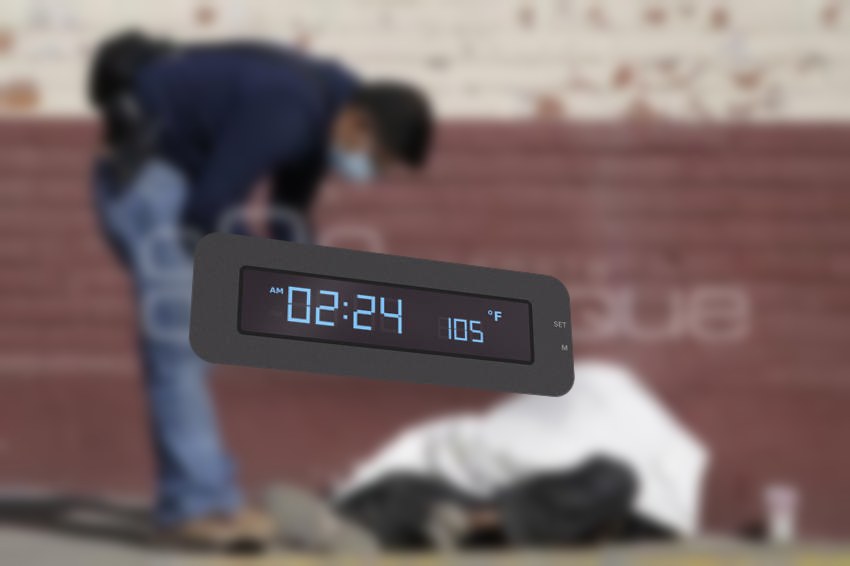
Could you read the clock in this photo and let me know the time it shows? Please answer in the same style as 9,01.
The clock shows 2,24
